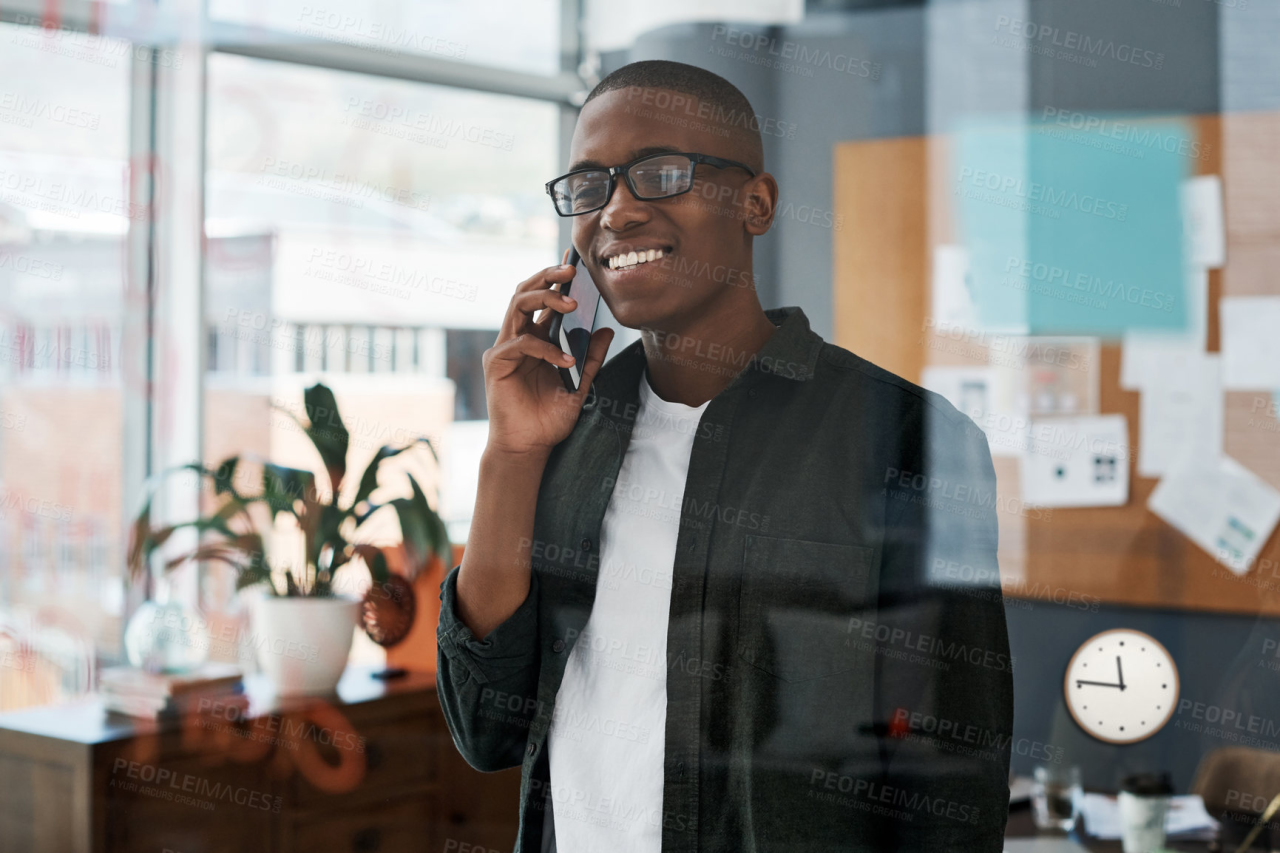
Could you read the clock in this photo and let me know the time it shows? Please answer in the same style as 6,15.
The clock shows 11,46
